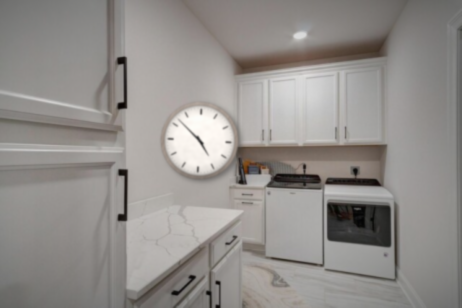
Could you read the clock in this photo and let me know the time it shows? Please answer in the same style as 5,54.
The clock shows 4,52
